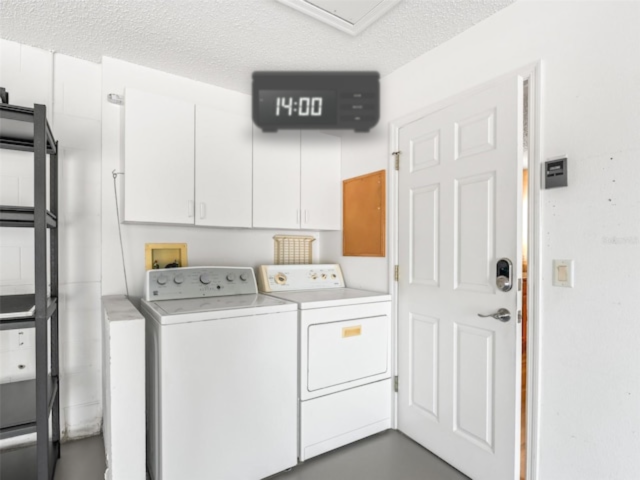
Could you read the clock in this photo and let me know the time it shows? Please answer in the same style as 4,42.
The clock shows 14,00
